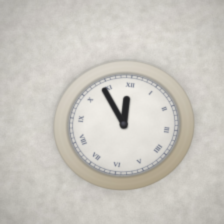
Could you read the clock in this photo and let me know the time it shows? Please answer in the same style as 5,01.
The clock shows 11,54
